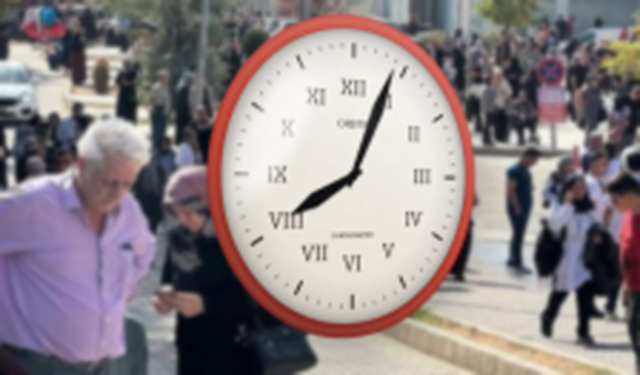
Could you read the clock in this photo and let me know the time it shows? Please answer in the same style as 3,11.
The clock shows 8,04
